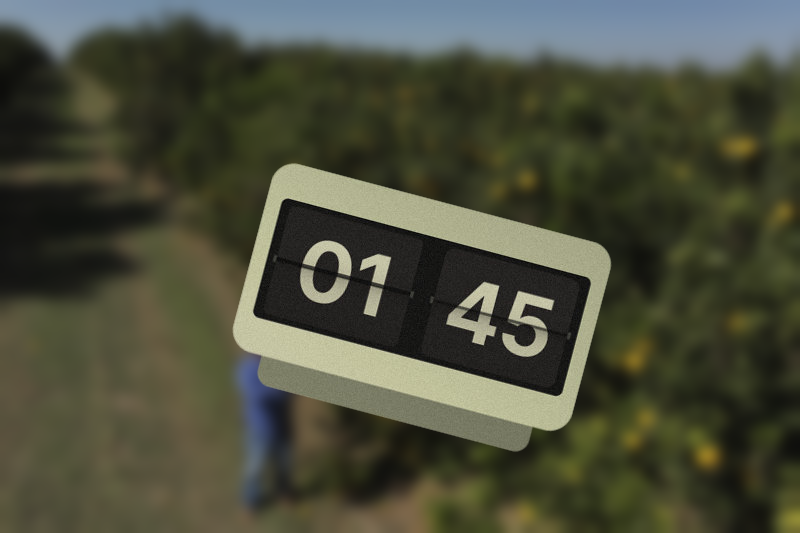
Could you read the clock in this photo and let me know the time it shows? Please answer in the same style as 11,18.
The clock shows 1,45
